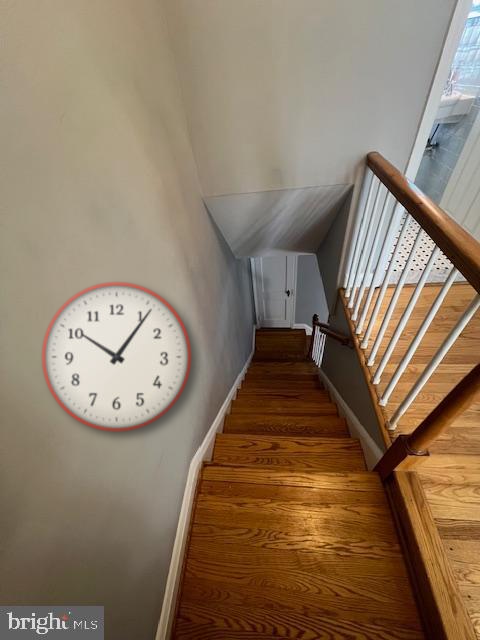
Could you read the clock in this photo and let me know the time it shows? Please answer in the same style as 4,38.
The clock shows 10,06
